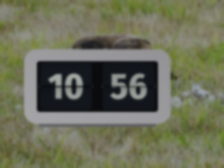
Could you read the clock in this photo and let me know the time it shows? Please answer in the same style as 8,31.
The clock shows 10,56
